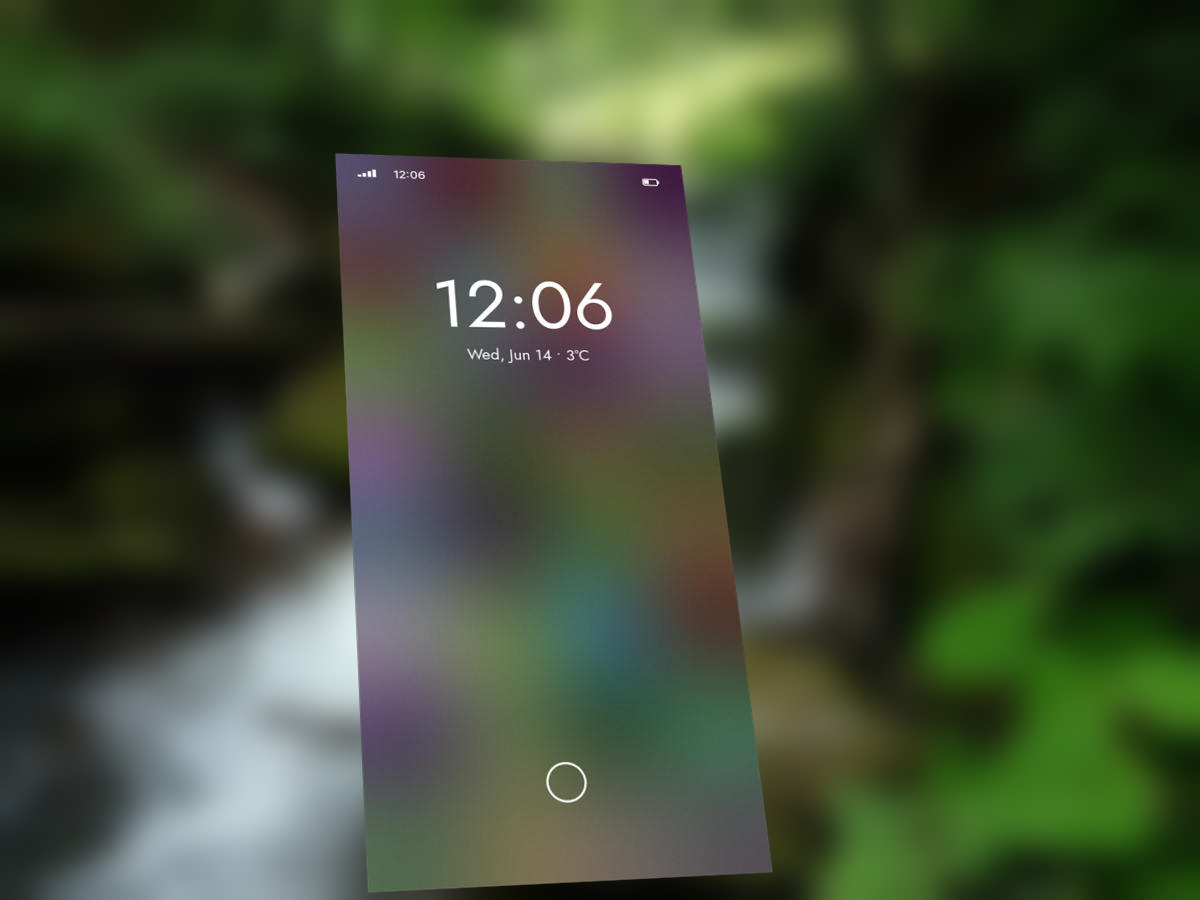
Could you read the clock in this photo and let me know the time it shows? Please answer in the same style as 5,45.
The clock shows 12,06
